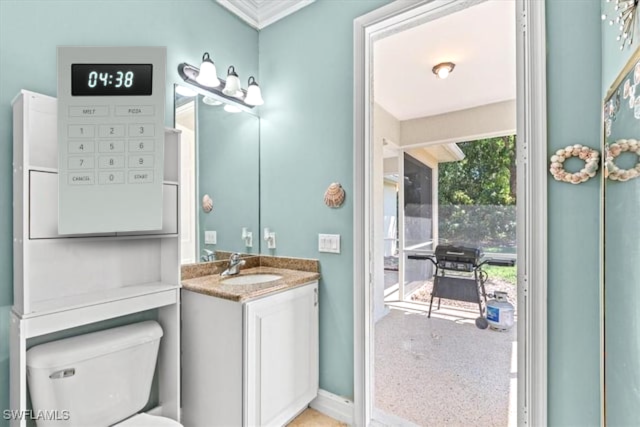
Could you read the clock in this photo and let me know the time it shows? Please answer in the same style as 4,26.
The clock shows 4,38
